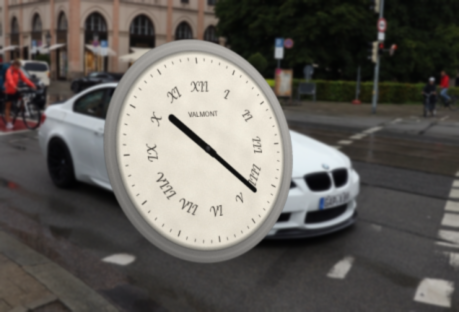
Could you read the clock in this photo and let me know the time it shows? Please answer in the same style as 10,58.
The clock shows 10,22
